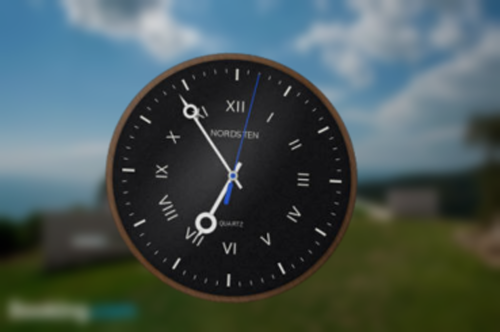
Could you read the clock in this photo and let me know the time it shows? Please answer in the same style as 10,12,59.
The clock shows 6,54,02
